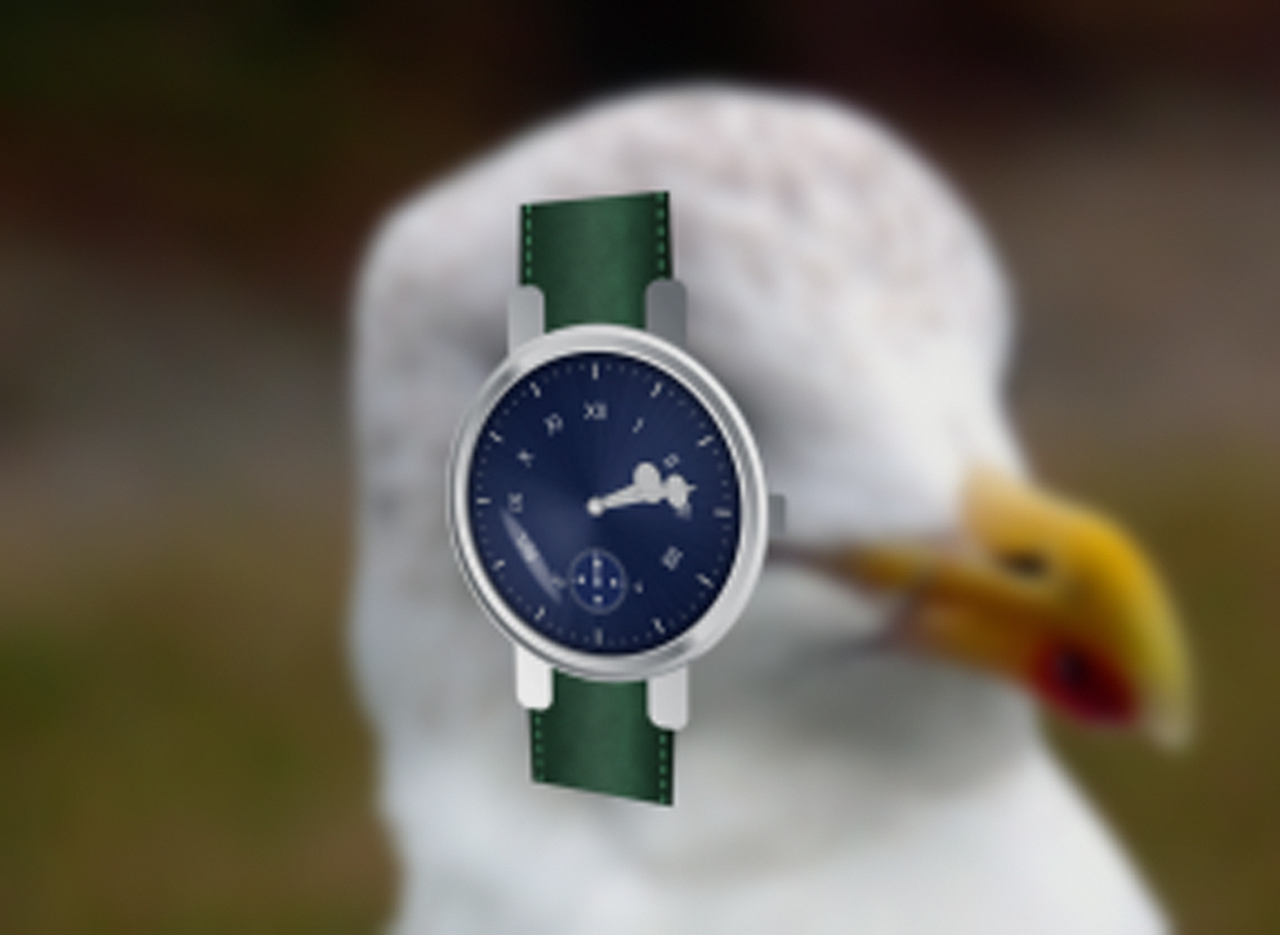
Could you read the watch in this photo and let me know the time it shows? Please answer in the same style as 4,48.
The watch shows 2,13
